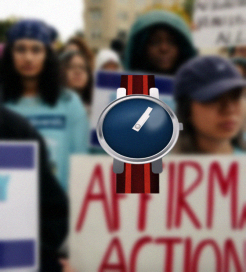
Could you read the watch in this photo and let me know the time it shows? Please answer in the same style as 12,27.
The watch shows 1,05
